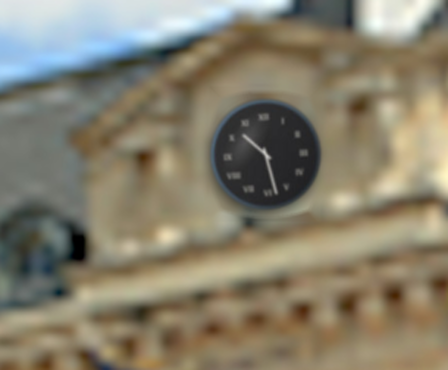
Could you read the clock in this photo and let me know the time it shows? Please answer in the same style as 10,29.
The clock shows 10,28
